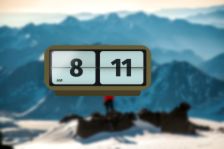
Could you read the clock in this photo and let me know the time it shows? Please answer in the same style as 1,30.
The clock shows 8,11
